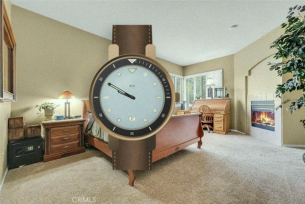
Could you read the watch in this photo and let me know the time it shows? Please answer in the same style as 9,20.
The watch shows 9,50
